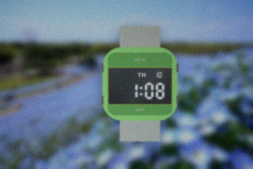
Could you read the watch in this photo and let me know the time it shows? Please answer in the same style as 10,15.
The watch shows 1,08
